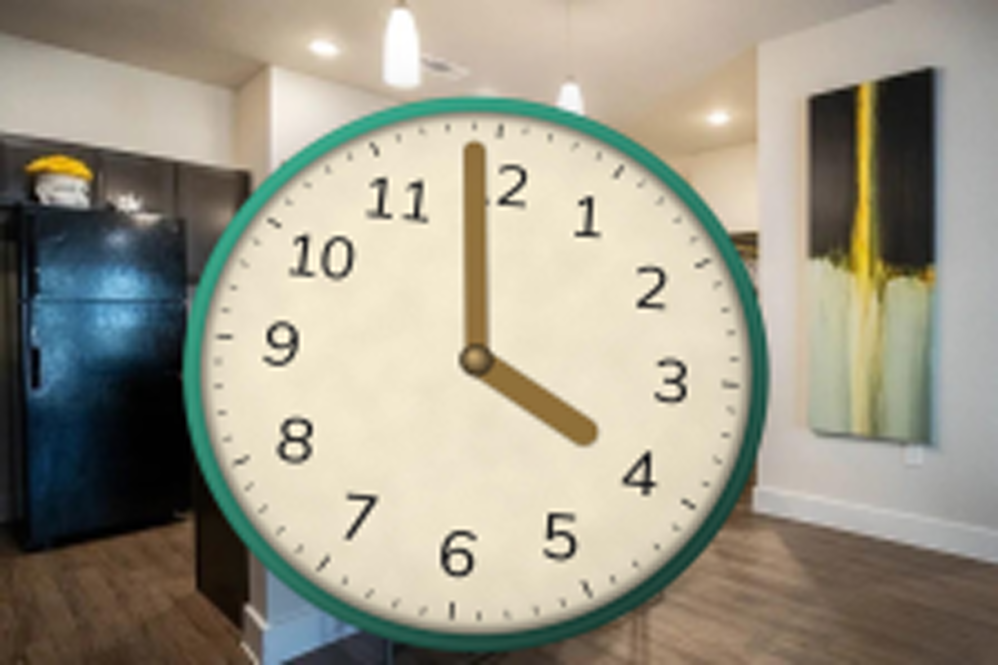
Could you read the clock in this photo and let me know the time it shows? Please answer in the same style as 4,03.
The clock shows 3,59
